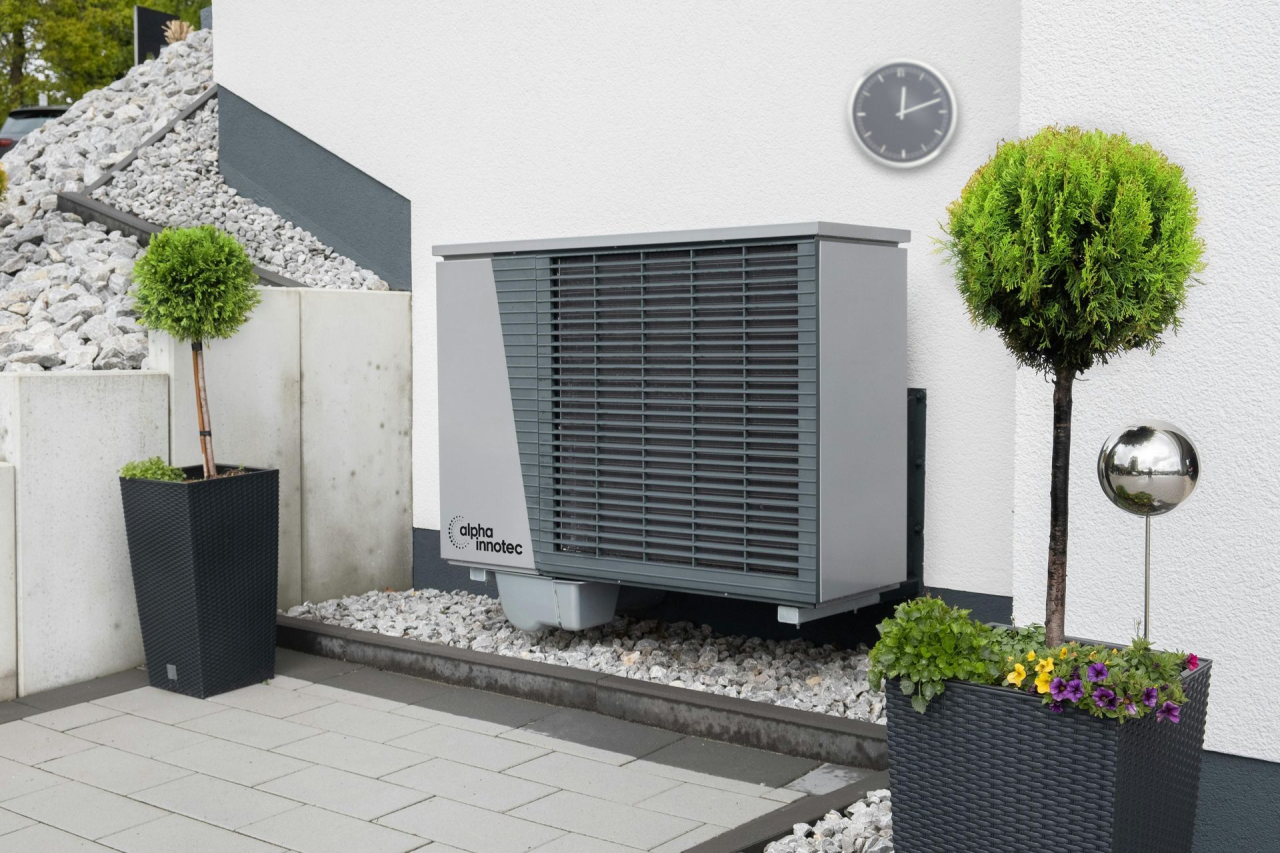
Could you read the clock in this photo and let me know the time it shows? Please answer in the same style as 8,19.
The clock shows 12,12
